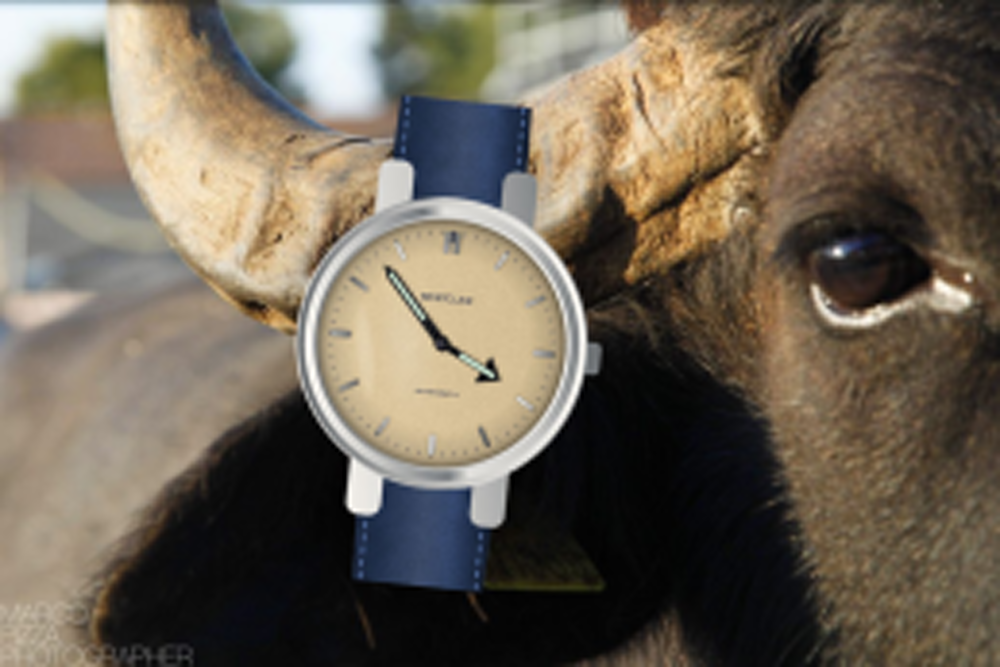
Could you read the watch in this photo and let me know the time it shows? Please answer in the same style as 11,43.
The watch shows 3,53
